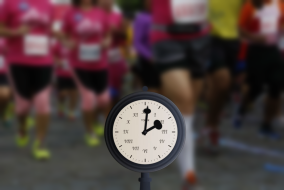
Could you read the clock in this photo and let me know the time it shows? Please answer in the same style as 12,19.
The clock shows 2,01
